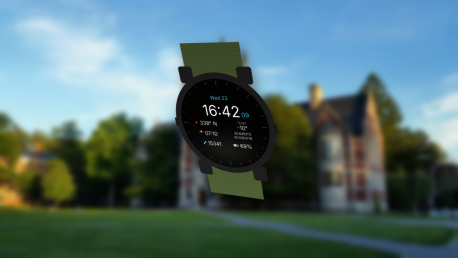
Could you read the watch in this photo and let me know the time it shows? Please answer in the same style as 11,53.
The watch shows 16,42
